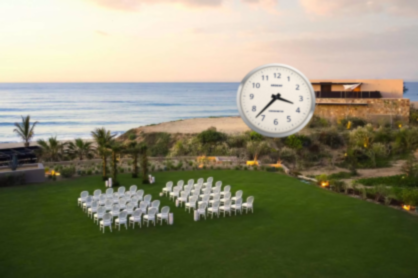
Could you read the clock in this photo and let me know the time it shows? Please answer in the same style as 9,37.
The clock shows 3,37
